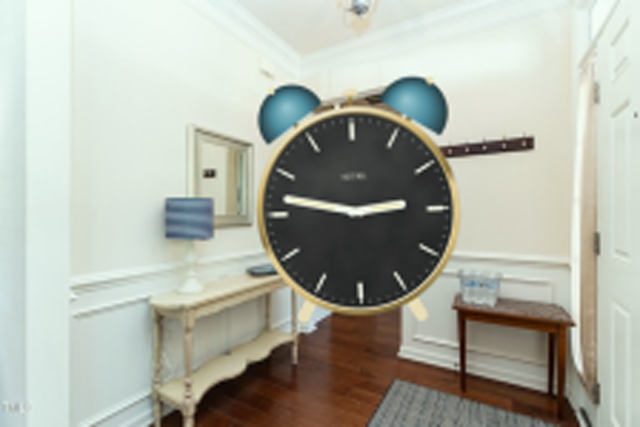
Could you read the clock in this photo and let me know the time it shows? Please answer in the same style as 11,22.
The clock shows 2,47
